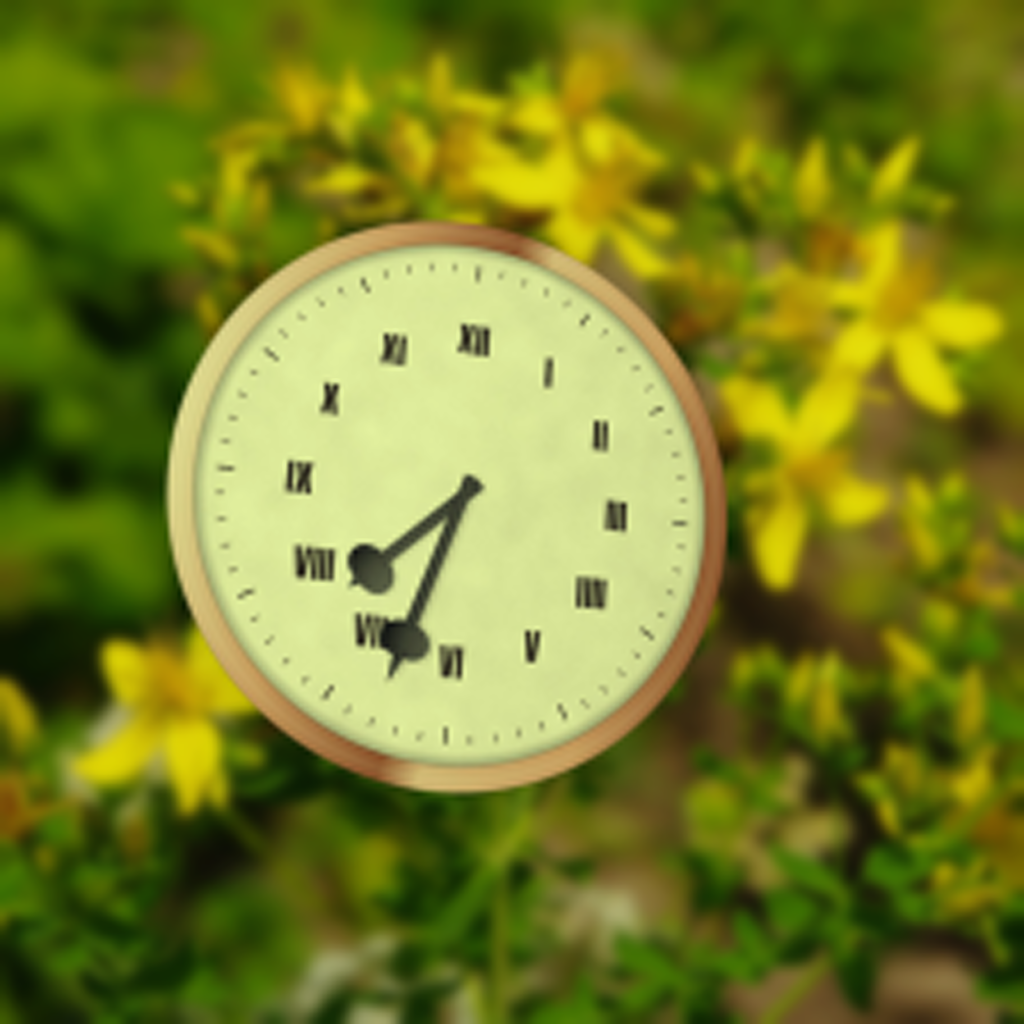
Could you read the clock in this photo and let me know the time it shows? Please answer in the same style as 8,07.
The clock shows 7,33
